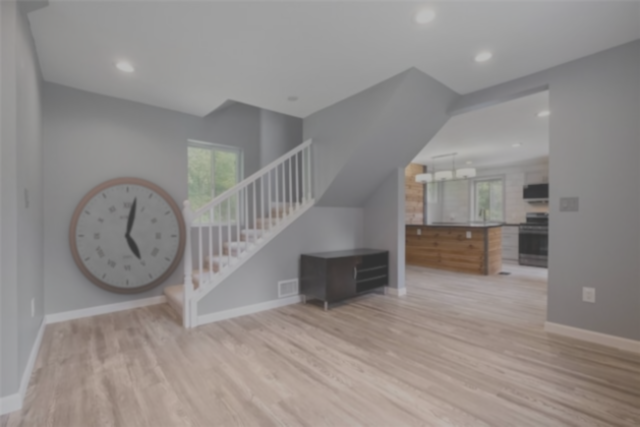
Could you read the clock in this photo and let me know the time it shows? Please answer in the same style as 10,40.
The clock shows 5,02
